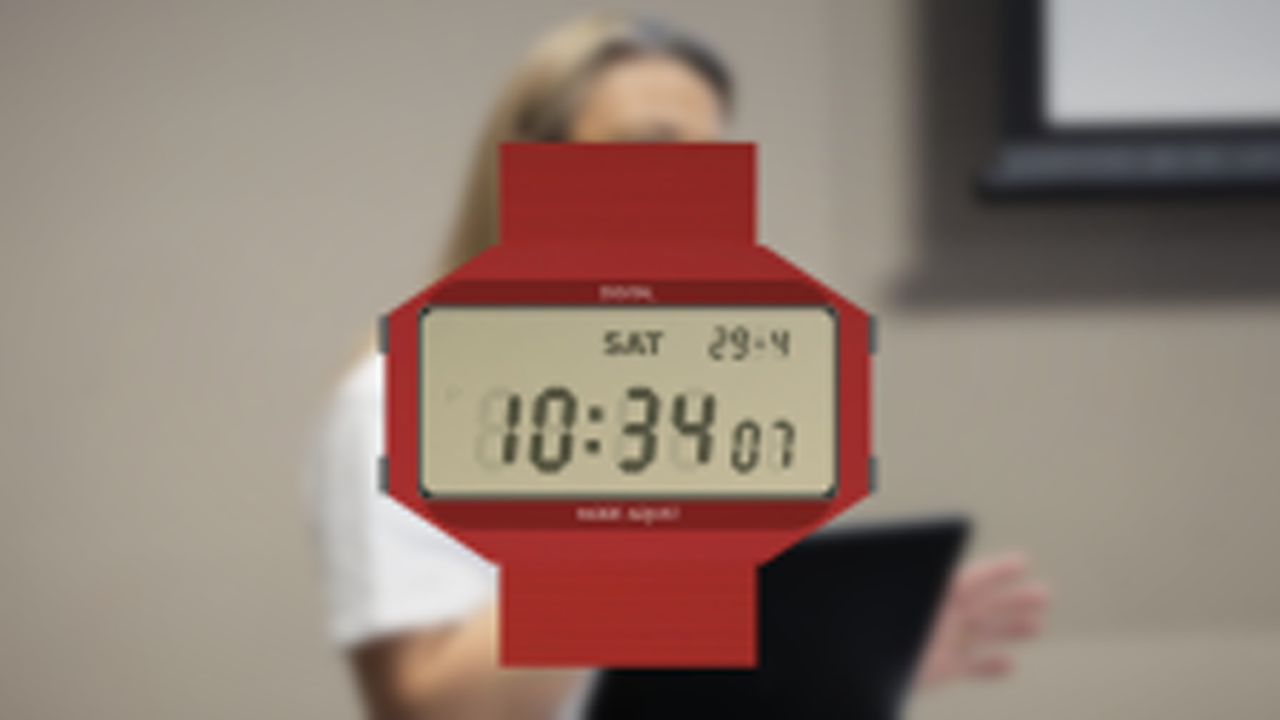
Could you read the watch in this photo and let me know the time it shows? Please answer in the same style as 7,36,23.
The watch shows 10,34,07
